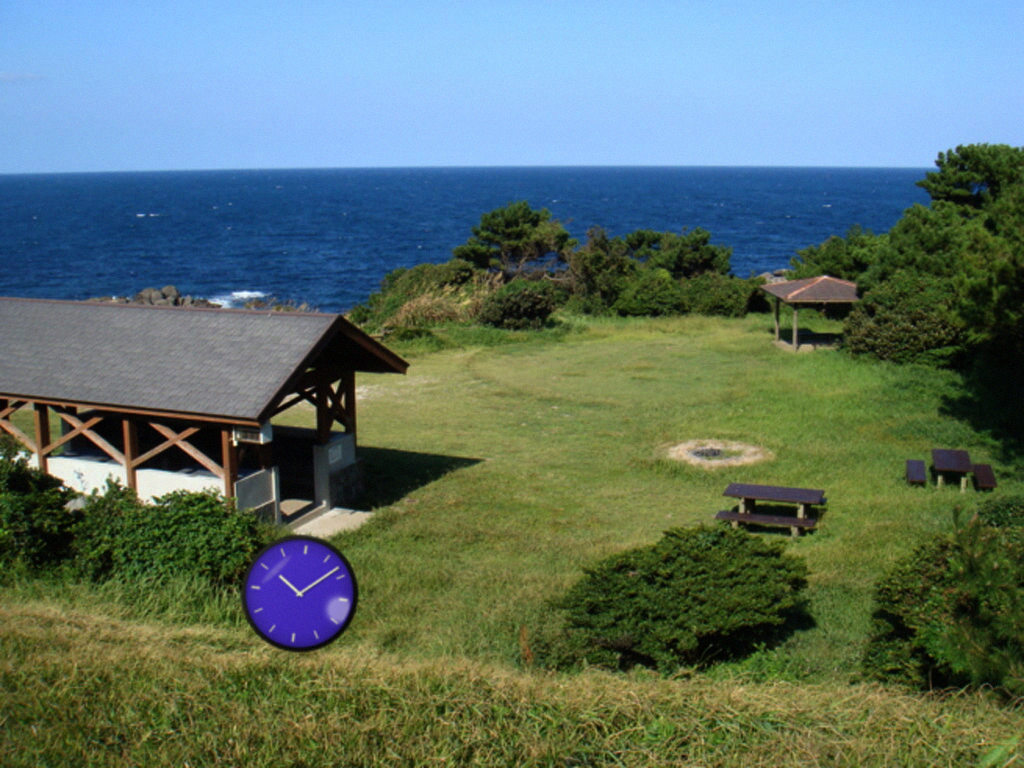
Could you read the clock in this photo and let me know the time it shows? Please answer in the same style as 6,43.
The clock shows 10,08
